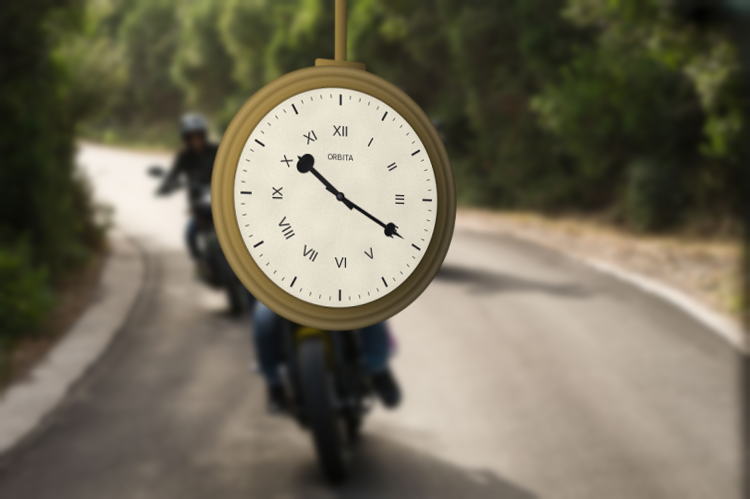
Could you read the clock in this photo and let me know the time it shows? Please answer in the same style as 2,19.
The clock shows 10,20
